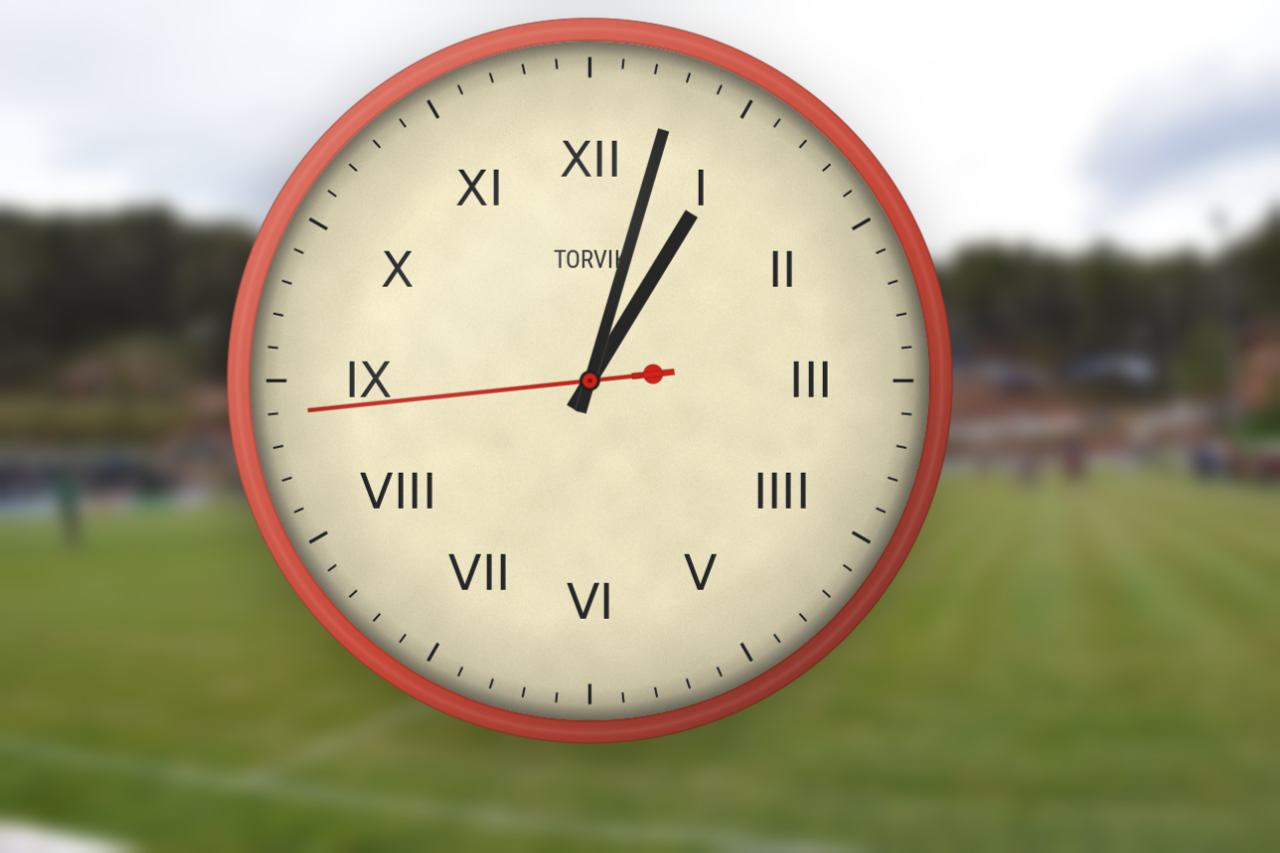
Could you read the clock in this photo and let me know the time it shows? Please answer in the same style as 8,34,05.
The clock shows 1,02,44
